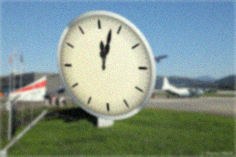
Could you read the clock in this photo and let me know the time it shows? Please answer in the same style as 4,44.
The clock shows 12,03
